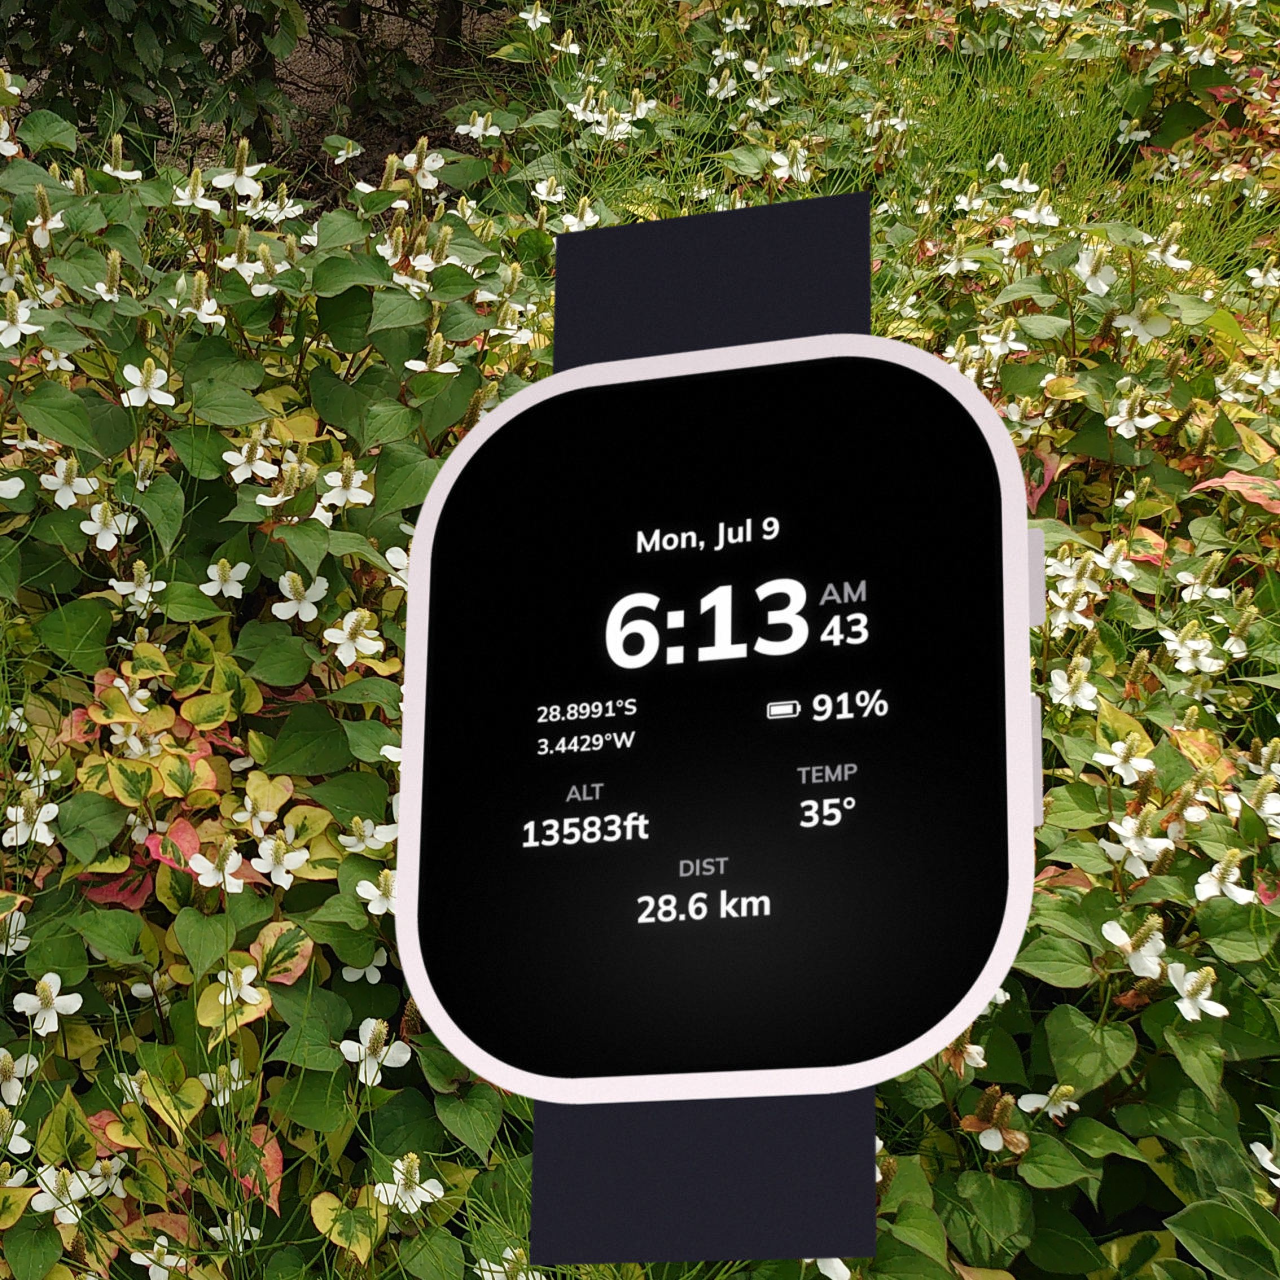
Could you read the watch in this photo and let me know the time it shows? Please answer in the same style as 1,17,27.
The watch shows 6,13,43
